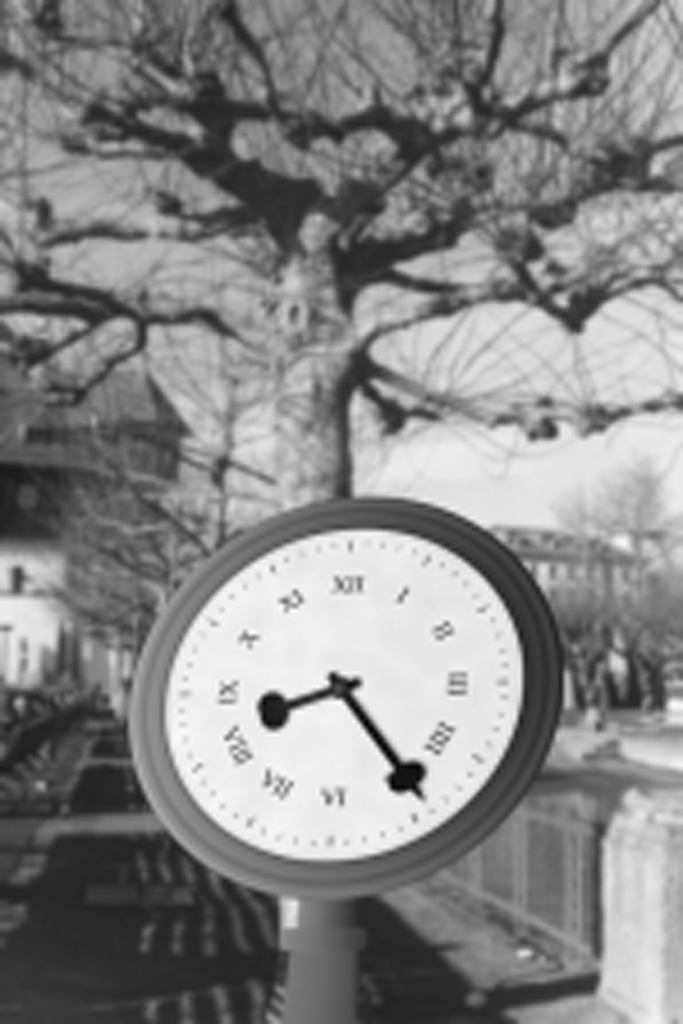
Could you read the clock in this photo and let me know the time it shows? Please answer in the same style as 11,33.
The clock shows 8,24
